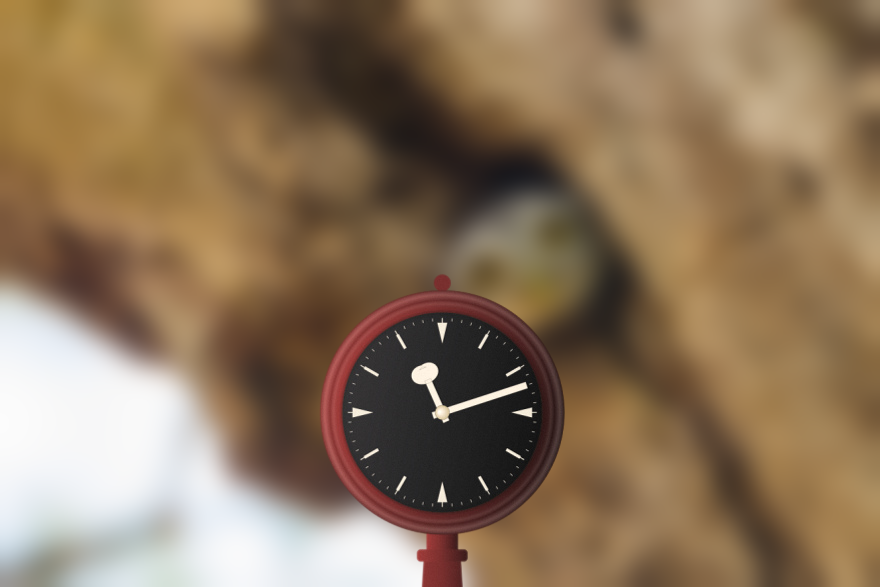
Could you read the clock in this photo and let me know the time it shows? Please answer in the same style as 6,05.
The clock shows 11,12
